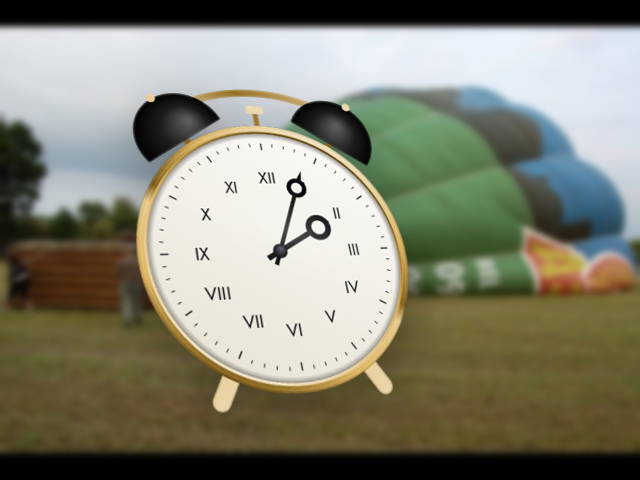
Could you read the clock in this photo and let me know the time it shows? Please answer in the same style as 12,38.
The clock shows 2,04
